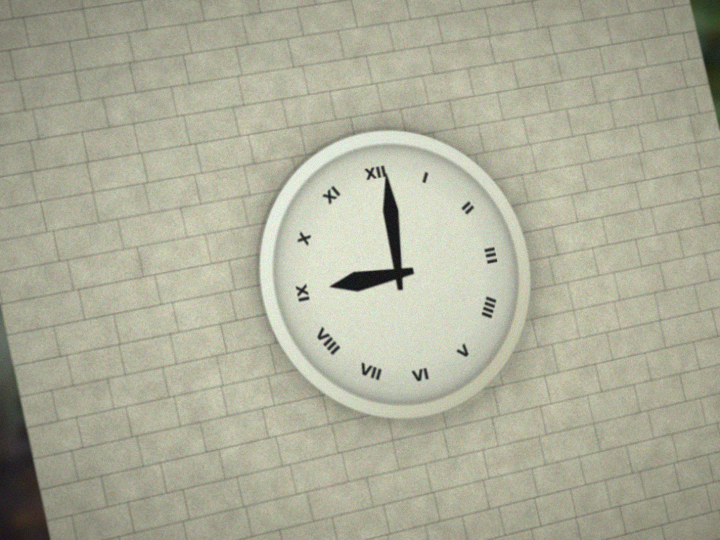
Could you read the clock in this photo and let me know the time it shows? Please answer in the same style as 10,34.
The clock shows 9,01
